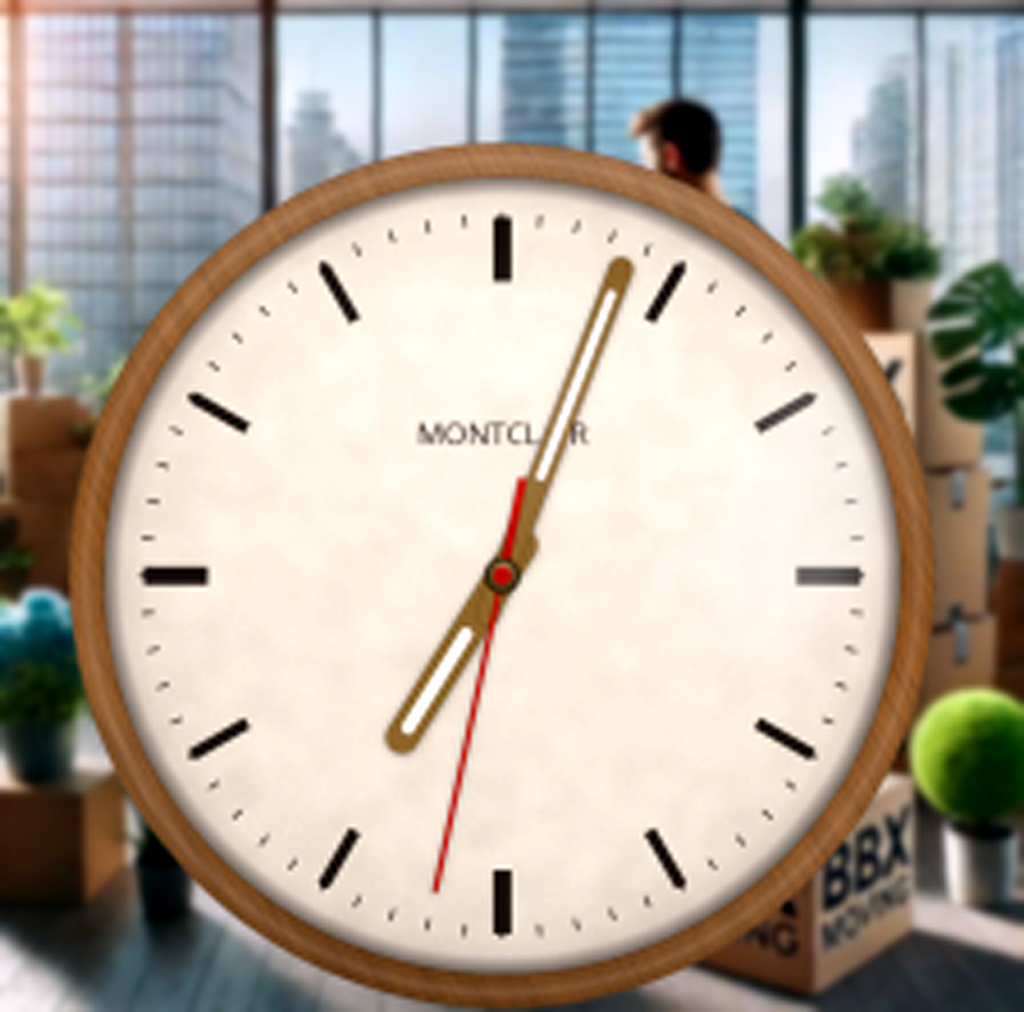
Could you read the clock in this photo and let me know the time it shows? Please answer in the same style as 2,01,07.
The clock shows 7,03,32
